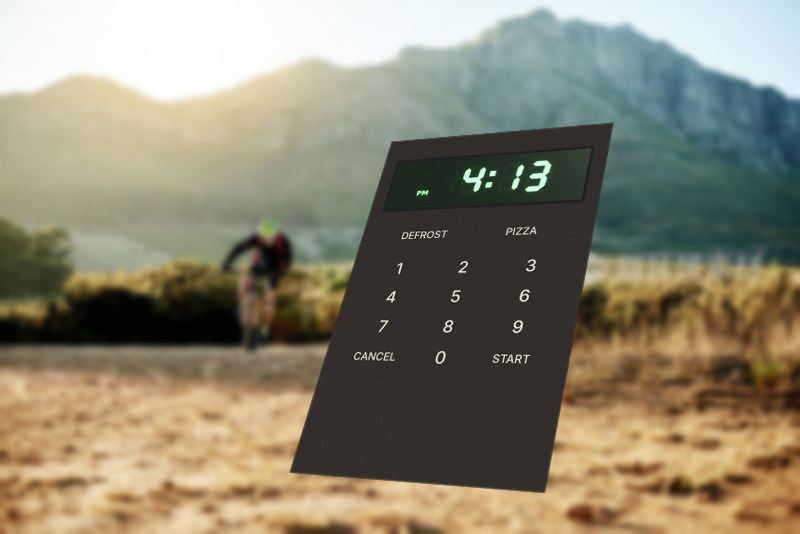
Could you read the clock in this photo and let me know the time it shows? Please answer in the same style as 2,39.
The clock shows 4,13
